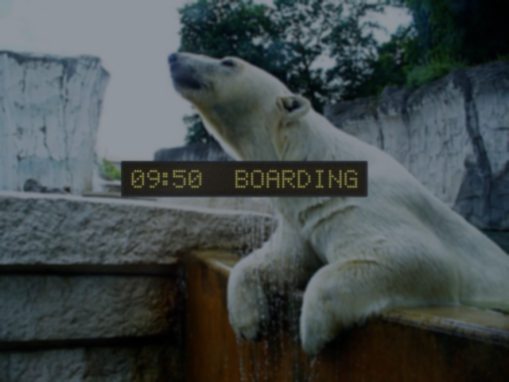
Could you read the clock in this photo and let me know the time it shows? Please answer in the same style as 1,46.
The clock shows 9,50
